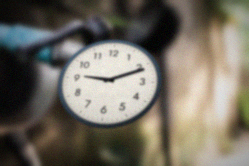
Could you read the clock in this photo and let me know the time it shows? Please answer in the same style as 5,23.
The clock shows 9,11
